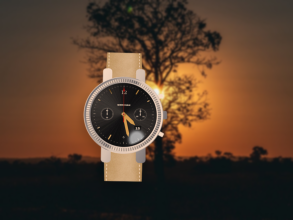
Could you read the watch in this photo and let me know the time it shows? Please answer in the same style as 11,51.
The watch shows 4,28
